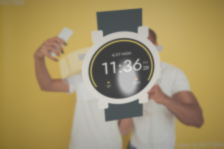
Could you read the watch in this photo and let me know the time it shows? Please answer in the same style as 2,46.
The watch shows 11,36
